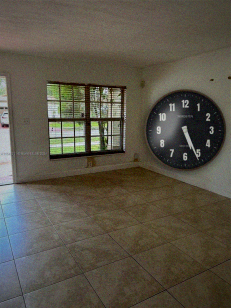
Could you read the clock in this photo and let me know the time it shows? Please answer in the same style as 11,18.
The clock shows 5,26
